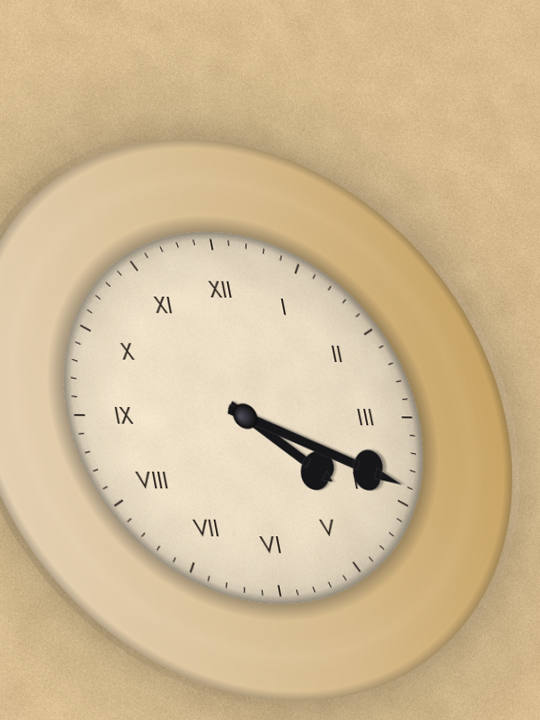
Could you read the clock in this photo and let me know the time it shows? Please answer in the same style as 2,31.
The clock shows 4,19
